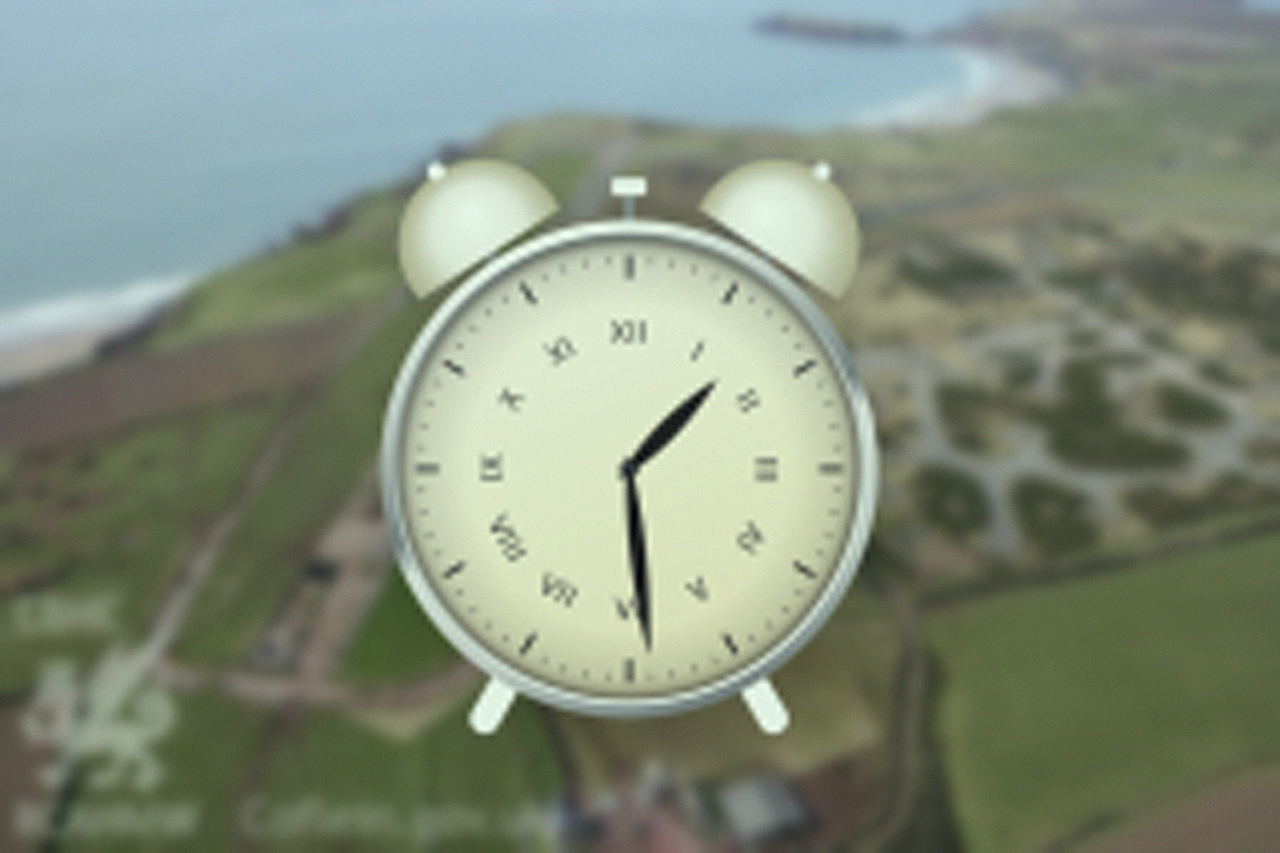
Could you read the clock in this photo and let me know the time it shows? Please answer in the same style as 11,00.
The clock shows 1,29
